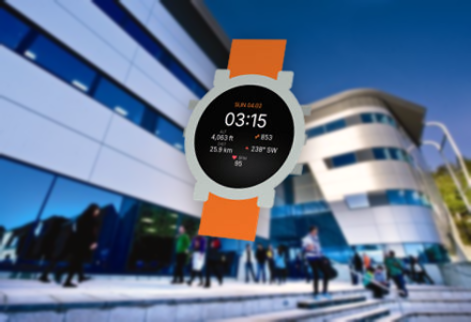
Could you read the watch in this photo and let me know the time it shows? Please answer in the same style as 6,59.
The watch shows 3,15
